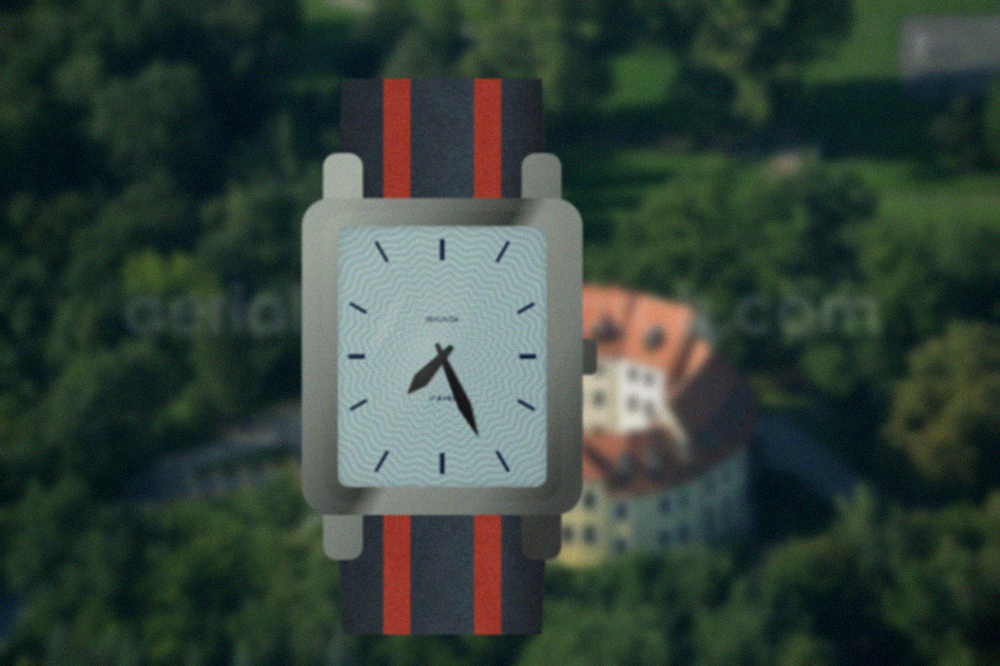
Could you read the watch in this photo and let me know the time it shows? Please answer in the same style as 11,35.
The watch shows 7,26
